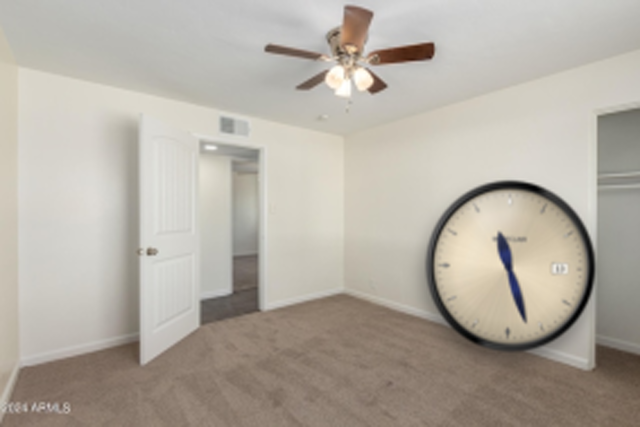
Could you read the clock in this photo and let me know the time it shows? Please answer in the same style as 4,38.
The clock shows 11,27
